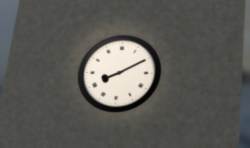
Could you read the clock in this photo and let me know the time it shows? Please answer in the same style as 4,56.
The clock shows 8,10
